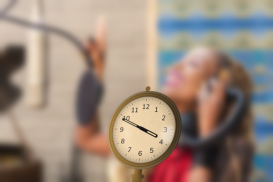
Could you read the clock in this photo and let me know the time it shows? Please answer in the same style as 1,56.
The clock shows 3,49
